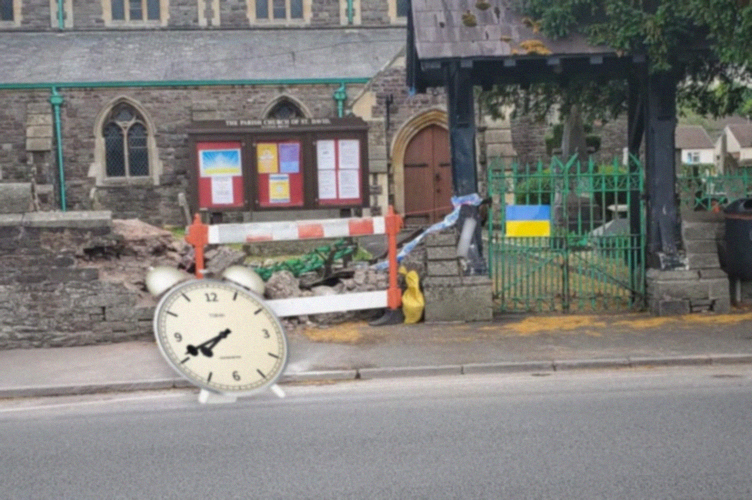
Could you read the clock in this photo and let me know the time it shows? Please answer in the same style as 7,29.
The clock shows 7,41
